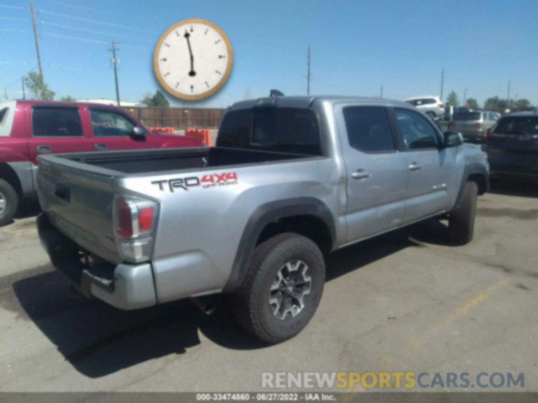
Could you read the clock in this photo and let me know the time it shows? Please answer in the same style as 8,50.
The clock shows 5,58
